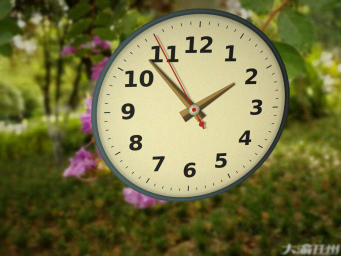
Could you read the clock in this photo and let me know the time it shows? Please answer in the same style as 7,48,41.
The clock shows 1,52,55
